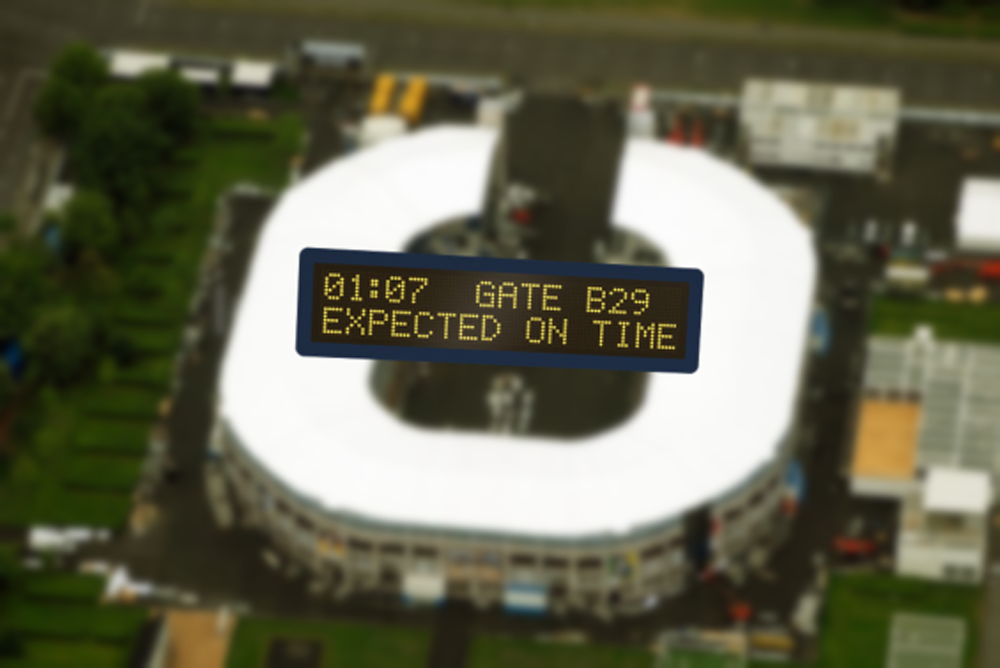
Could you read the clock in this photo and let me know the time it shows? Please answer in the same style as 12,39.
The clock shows 1,07
